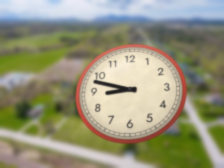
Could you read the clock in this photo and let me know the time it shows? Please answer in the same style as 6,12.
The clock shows 8,48
